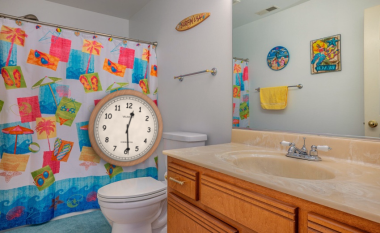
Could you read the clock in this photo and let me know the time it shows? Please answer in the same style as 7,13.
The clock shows 12,29
